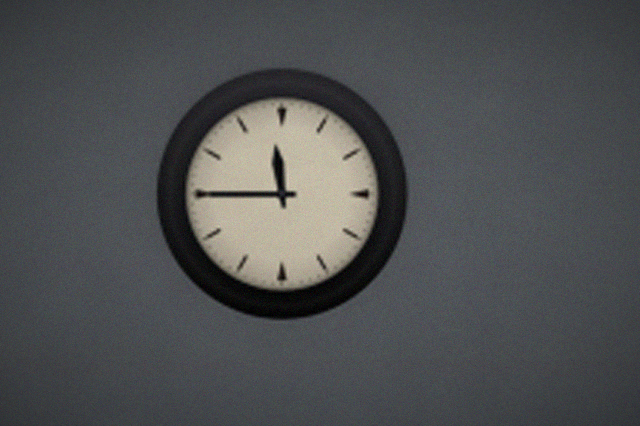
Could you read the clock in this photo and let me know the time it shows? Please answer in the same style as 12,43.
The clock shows 11,45
